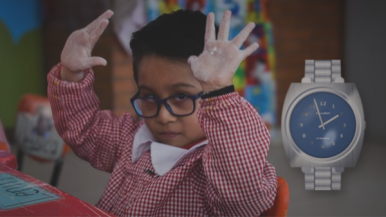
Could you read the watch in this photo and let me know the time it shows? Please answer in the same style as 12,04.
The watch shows 1,57
